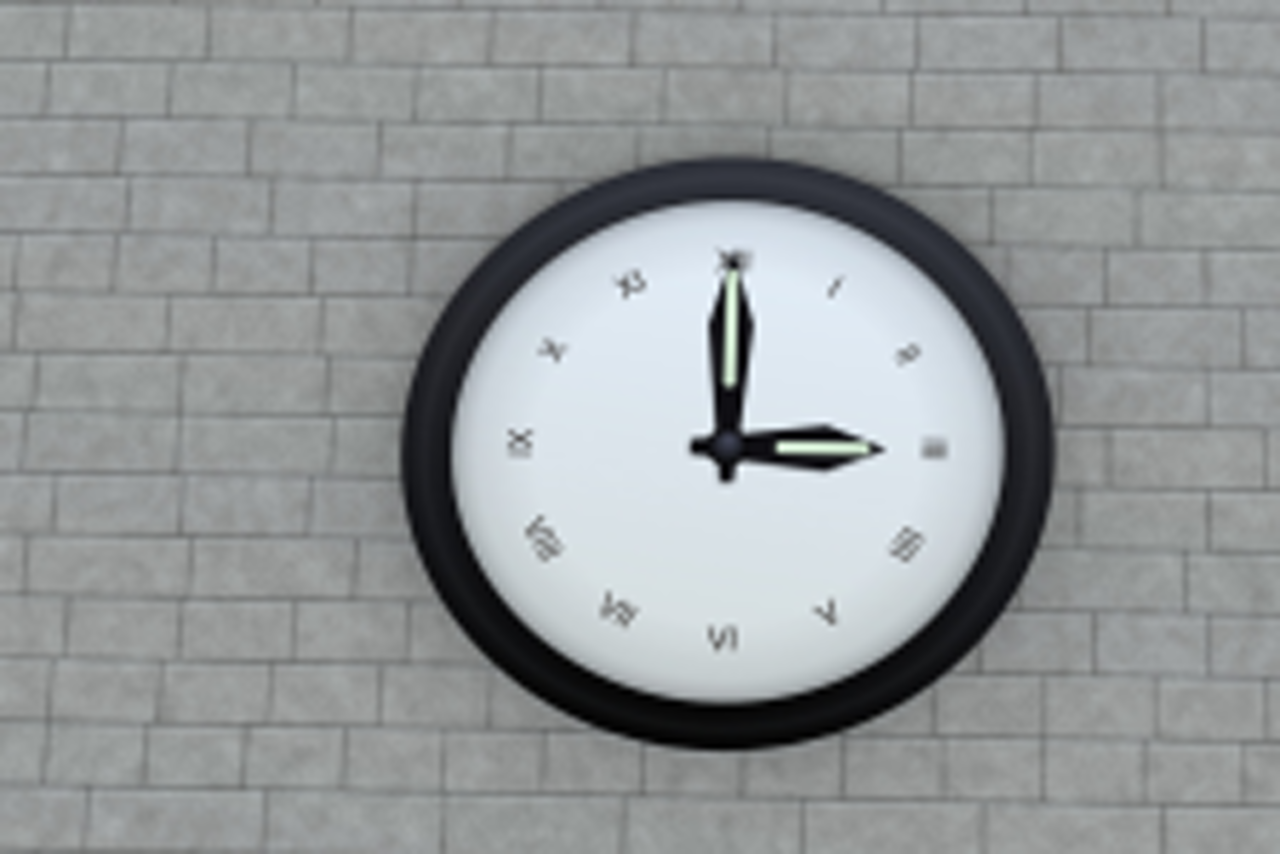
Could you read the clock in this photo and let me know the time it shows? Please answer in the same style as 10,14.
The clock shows 3,00
